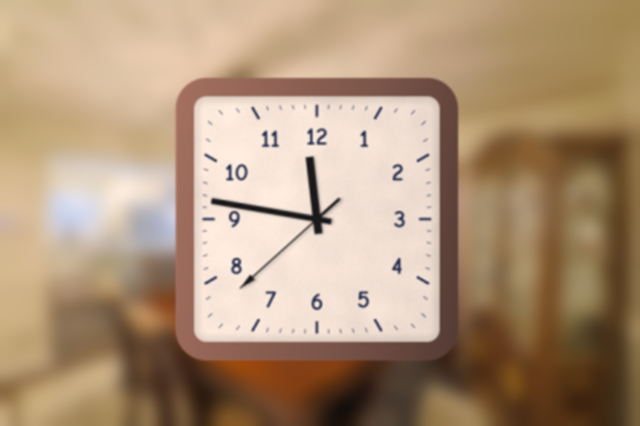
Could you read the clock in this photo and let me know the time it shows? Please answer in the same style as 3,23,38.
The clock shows 11,46,38
